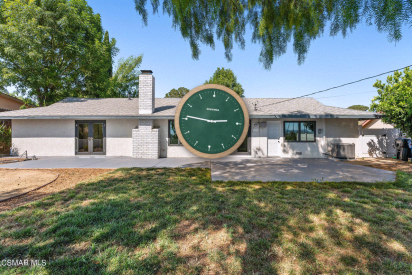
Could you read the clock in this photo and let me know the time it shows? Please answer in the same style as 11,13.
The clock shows 2,46
